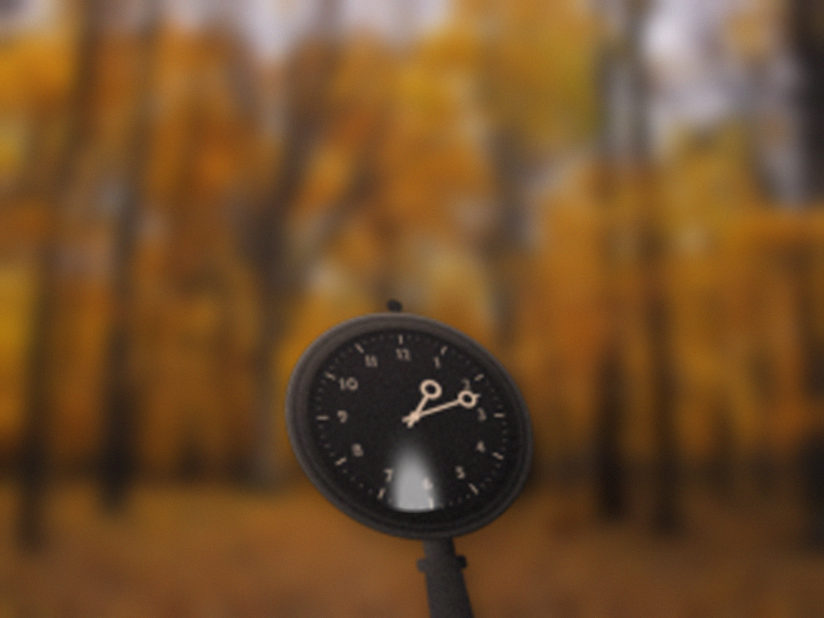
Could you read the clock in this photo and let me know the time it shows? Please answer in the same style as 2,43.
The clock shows 1,12
